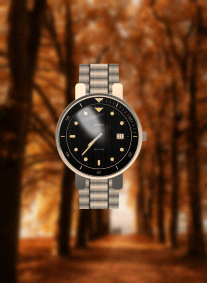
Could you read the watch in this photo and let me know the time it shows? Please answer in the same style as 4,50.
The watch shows 7,37
